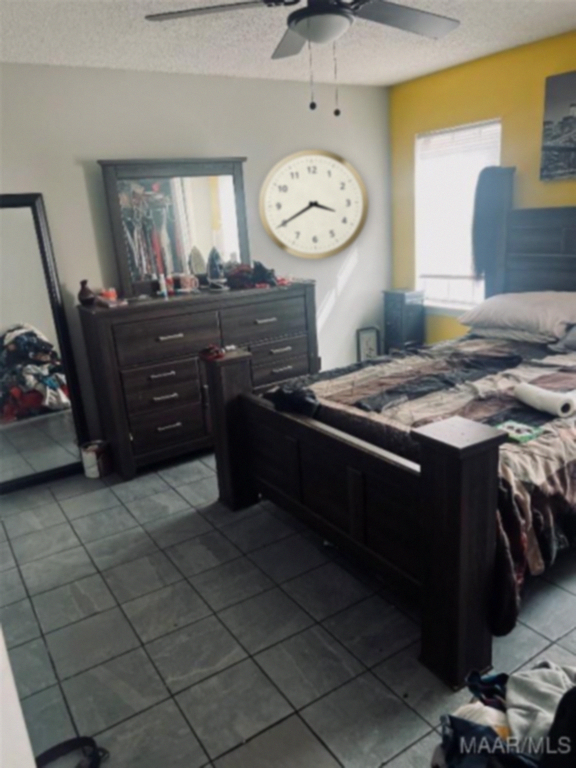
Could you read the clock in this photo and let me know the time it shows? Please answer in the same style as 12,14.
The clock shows 3,40
